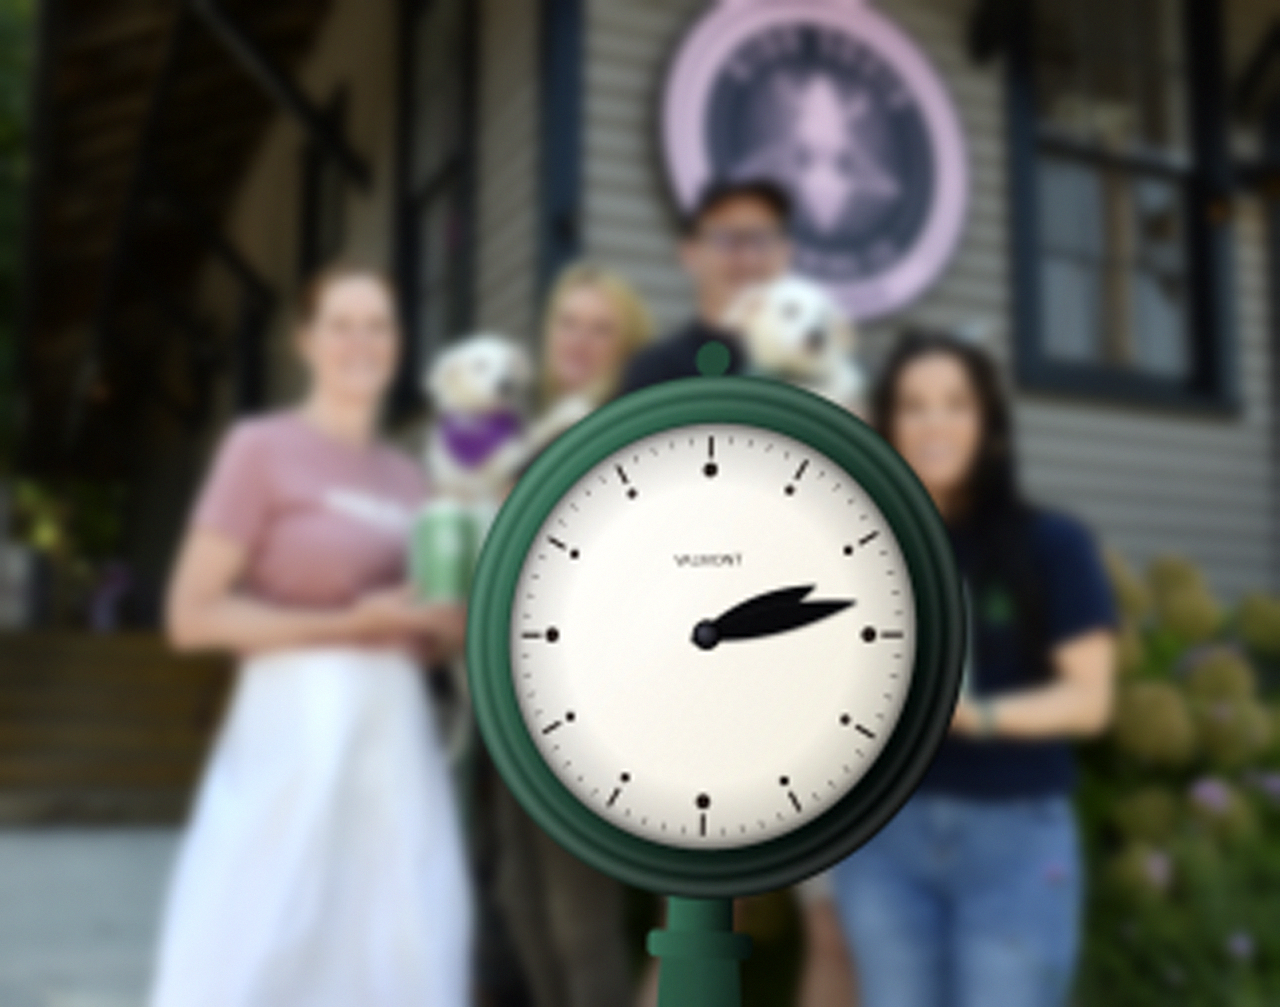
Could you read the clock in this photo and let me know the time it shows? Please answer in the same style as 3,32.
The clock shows 2,13
